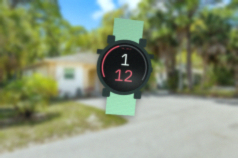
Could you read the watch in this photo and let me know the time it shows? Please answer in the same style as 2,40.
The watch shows 1,12
